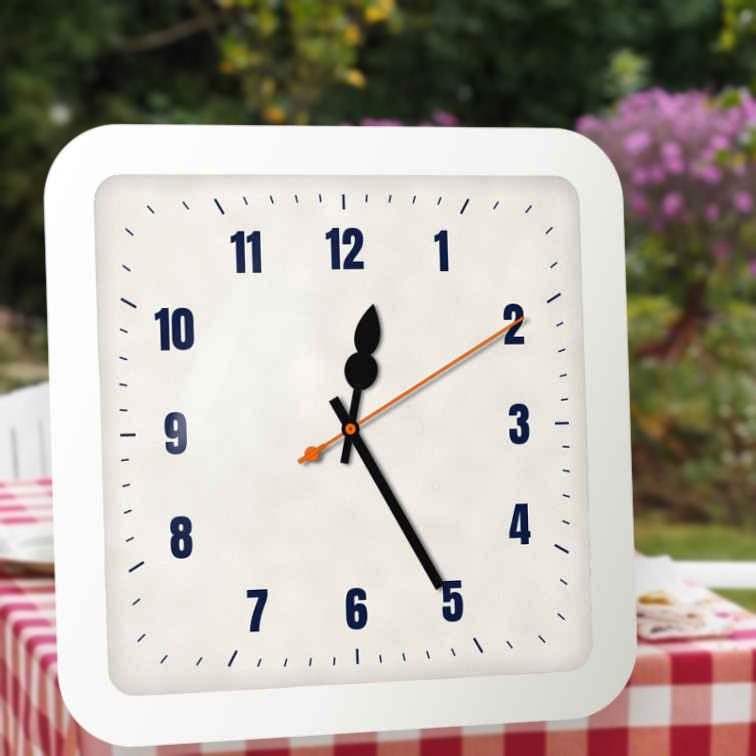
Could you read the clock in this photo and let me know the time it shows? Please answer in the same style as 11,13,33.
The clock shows 12,25,10
